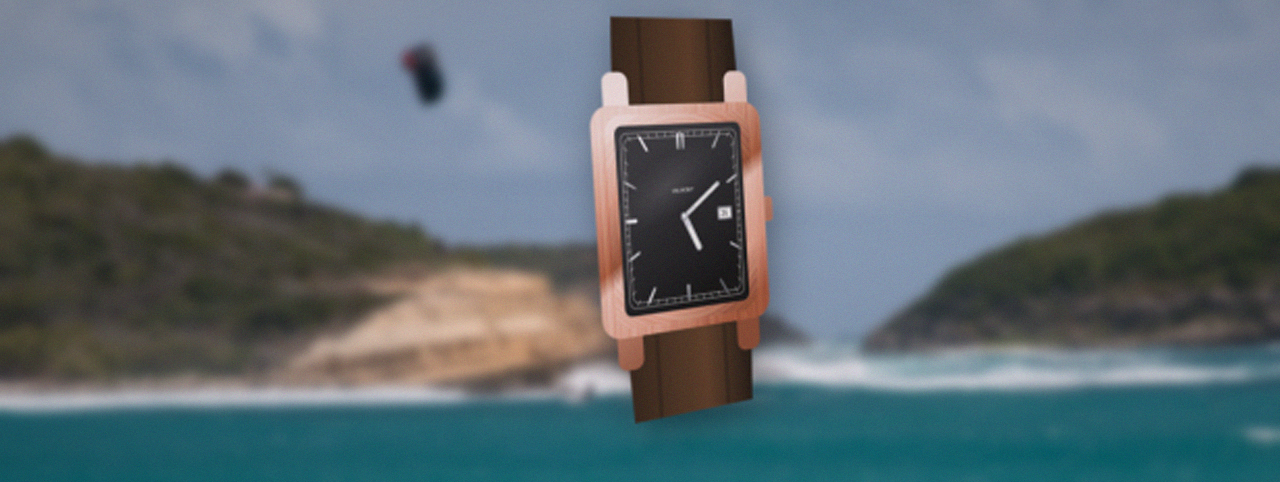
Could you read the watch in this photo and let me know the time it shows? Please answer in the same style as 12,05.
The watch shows 5,09
